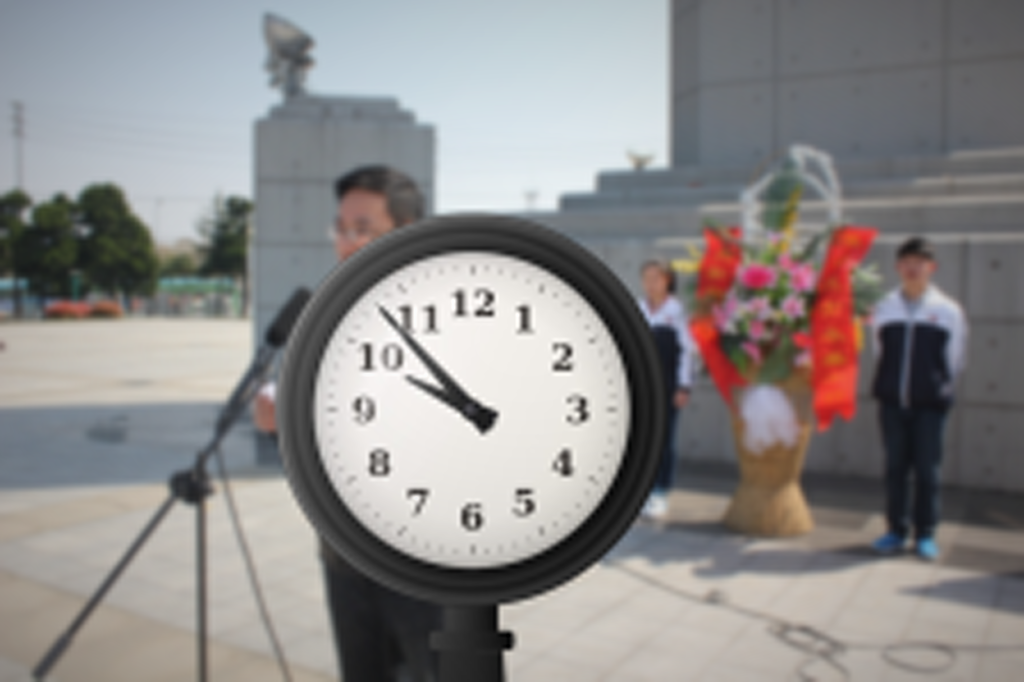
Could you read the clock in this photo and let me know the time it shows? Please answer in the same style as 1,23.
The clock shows 9,53
